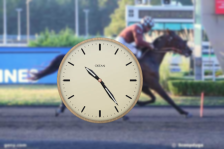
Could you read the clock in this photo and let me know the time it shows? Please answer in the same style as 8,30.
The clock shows 10,24
